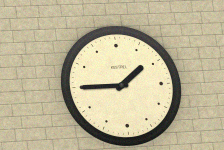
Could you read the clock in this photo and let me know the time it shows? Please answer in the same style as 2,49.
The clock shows 1,45
